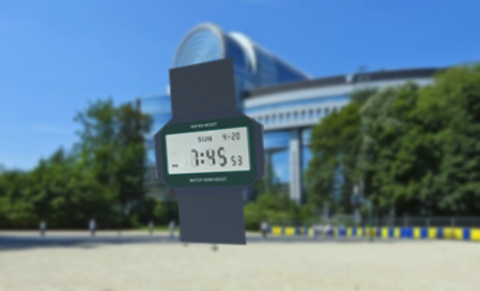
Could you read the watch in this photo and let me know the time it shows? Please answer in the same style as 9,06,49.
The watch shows 7,45,53
